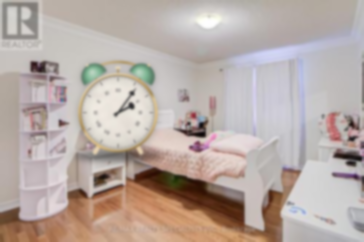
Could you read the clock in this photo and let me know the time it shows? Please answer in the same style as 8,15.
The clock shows 2,06
